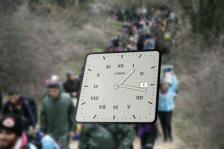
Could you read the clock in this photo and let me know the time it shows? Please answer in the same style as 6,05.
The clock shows 1,17
